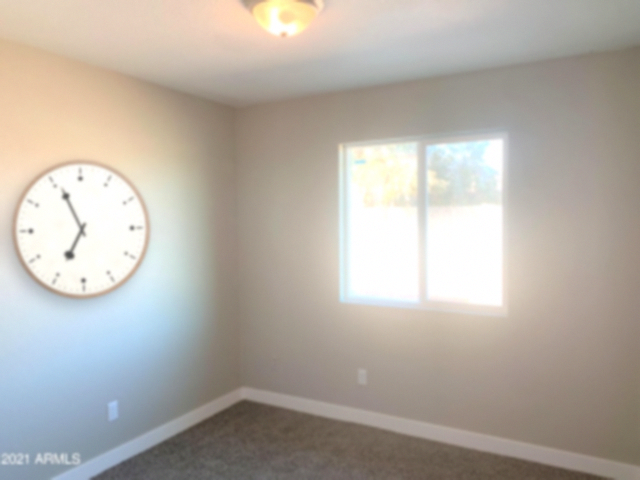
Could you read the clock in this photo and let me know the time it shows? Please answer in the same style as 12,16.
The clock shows 6,56
